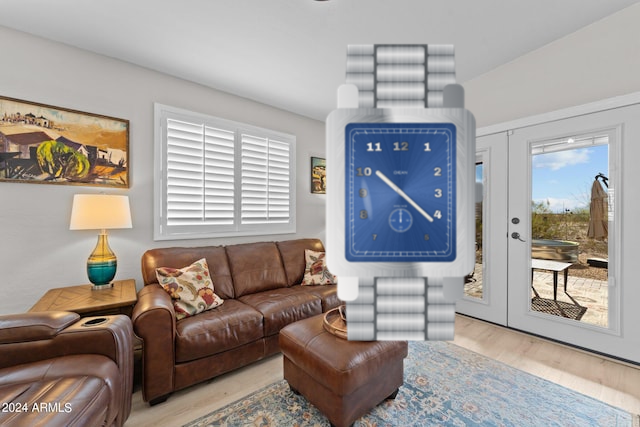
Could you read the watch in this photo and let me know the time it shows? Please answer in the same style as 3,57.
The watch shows 10,22
